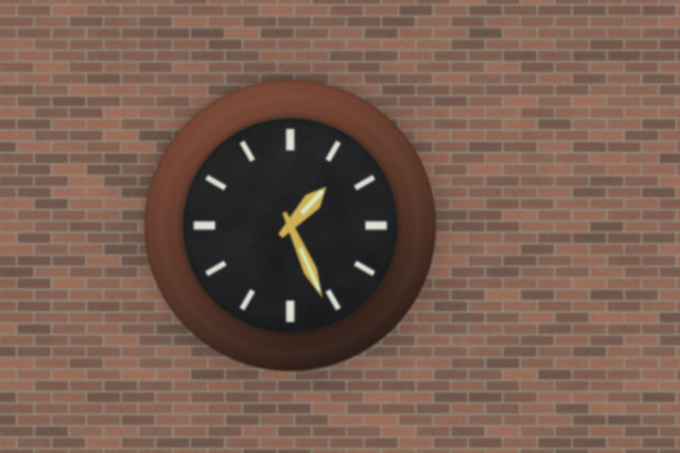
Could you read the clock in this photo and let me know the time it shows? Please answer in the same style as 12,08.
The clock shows 1,26
